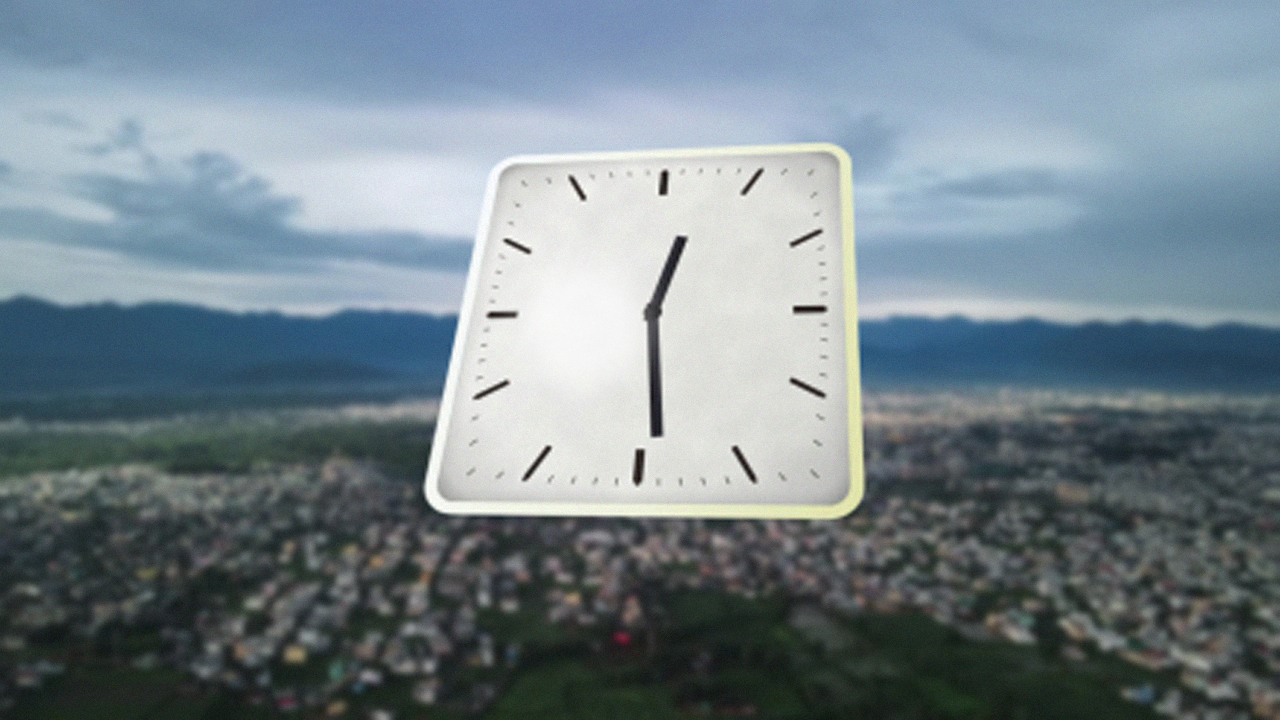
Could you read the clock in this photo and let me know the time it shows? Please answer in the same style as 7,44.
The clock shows 12,29
